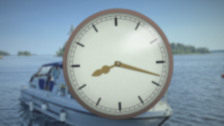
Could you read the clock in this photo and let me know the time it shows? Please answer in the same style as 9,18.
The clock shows 8,18
